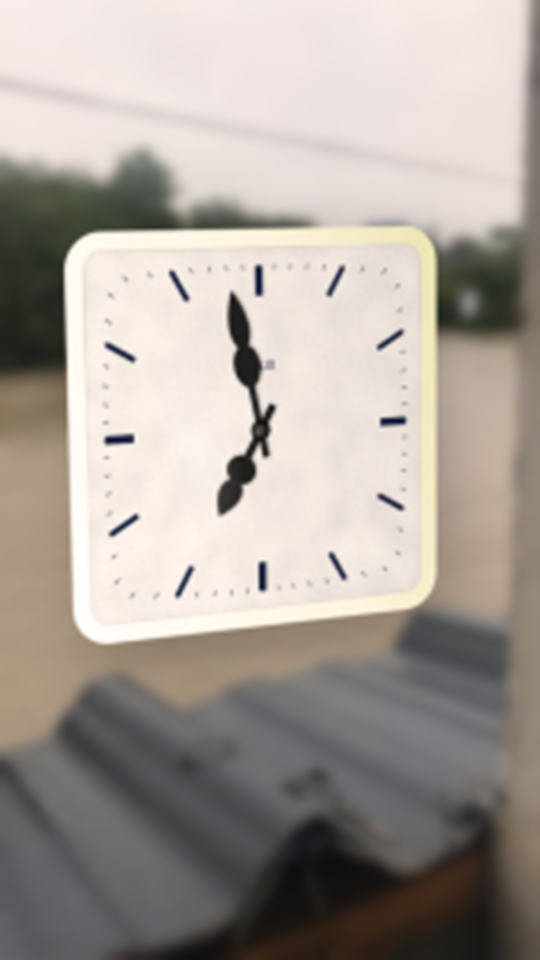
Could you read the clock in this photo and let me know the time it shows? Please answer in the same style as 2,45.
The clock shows 6,58
